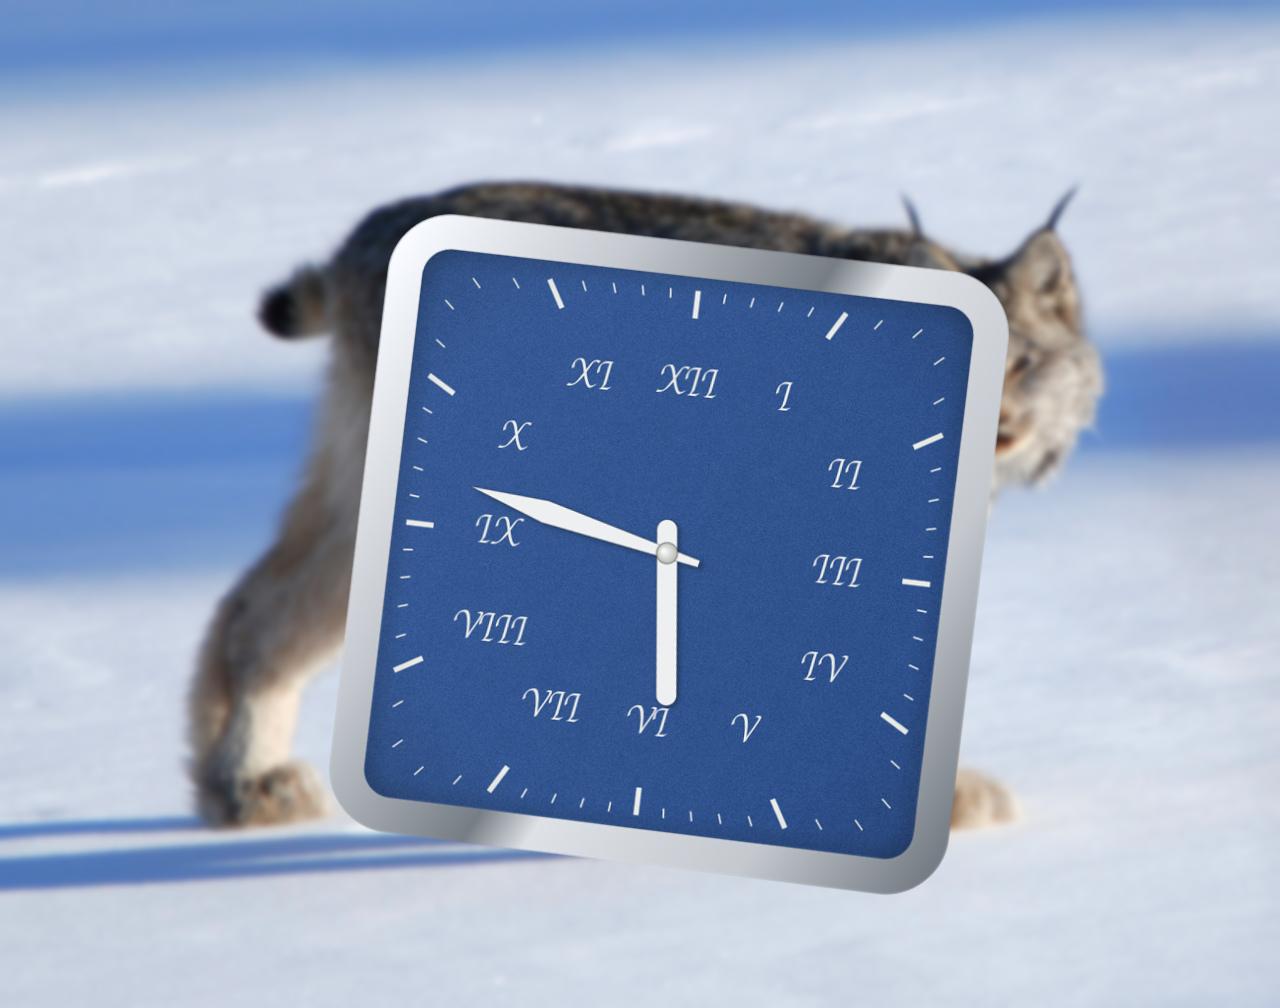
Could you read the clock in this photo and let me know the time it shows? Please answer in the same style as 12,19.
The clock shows 5,47
